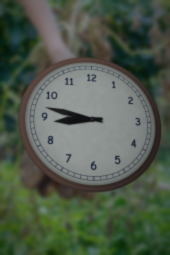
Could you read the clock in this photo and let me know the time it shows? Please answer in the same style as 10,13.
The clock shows 8,47
